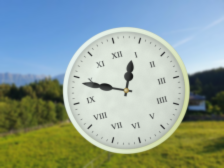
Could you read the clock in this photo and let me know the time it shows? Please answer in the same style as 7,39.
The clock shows 12,49
